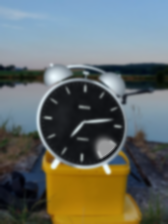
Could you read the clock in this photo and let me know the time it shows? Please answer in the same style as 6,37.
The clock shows 7,13
